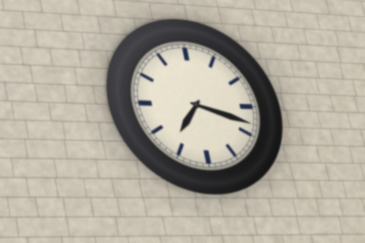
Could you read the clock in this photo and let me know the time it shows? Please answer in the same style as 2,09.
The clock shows 7,18
